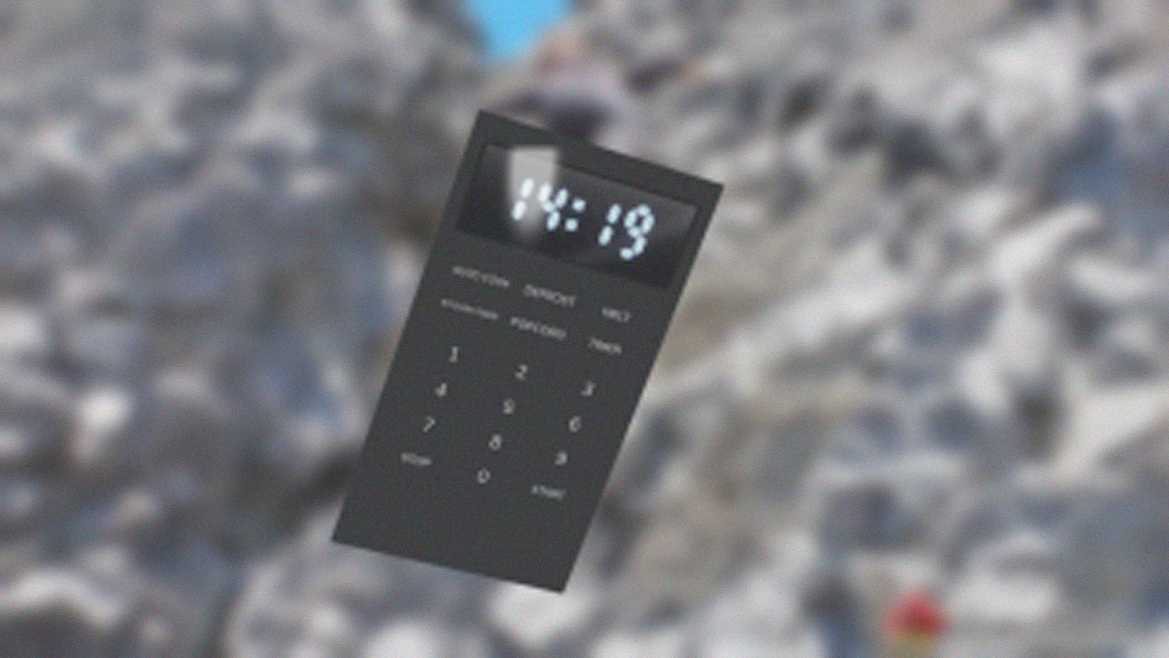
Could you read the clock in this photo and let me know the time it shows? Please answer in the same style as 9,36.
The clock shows 14,19
